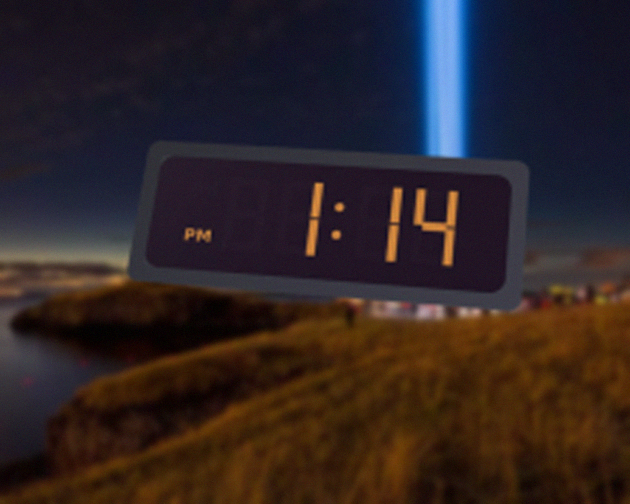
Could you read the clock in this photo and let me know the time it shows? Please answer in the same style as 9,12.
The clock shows 1,14
